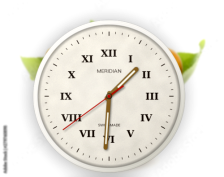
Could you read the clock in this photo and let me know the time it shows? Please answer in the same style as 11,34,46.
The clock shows 1,30,39
